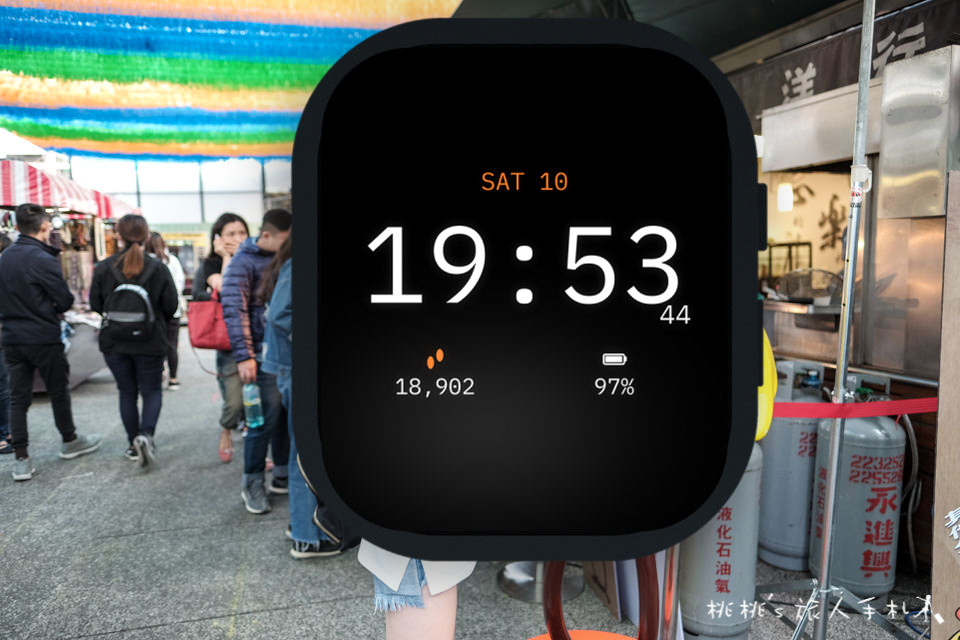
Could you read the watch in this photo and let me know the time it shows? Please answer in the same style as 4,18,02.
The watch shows 19,53,44
